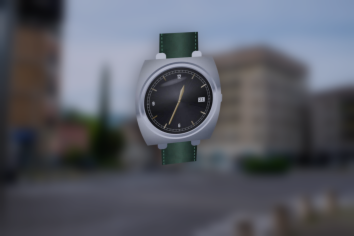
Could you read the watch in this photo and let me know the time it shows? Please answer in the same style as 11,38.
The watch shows 12,34
